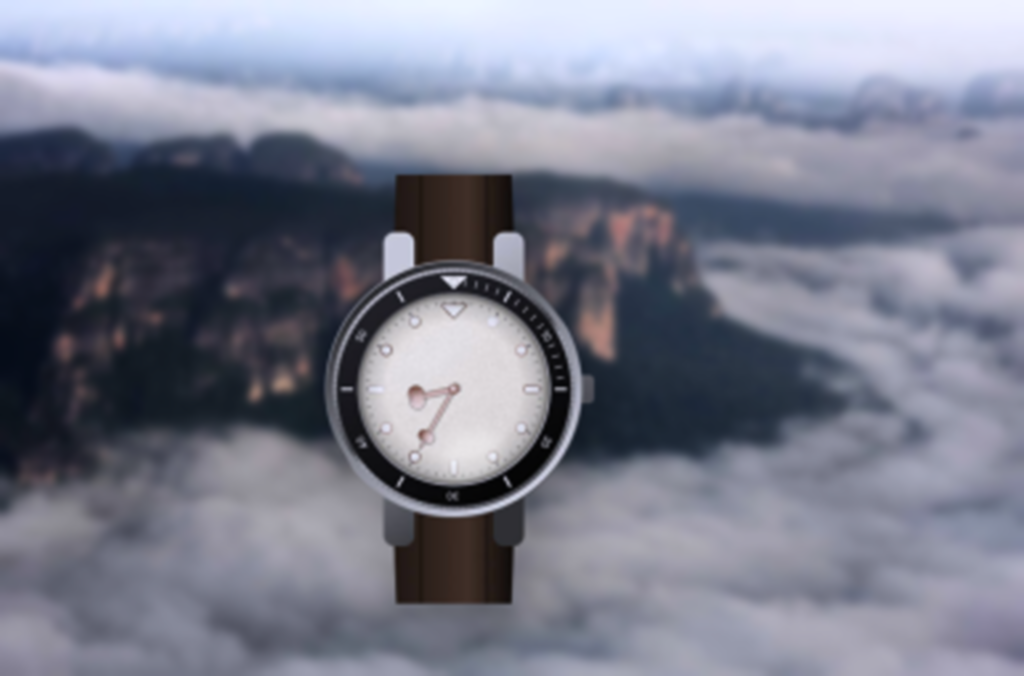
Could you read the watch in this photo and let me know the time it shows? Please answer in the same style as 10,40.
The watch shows 8,35
